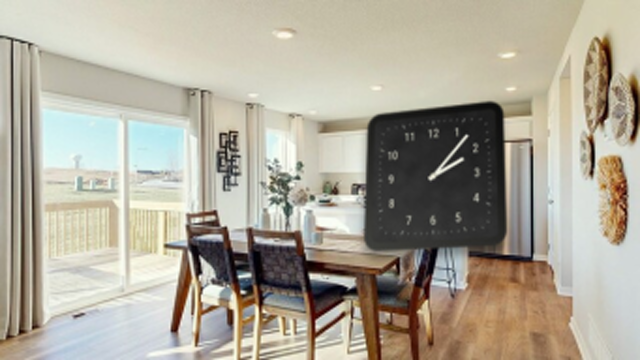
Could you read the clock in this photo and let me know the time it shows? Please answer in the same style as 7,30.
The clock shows 2,07
